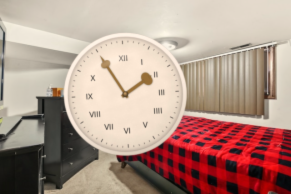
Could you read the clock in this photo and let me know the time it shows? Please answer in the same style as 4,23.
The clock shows 1,55
